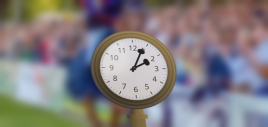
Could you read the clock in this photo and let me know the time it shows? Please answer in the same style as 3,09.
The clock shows 2,04
